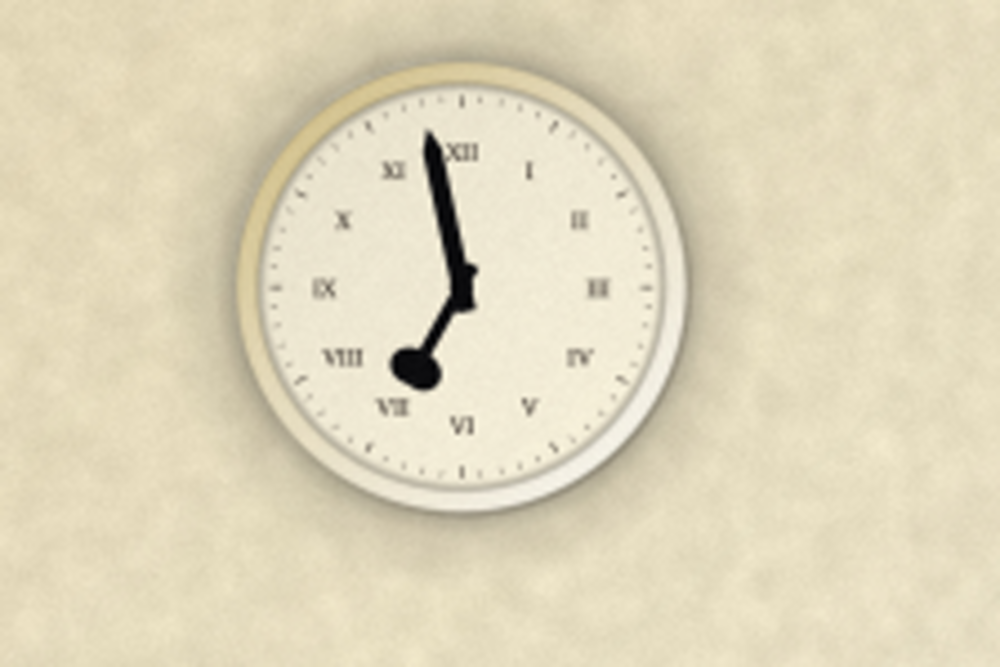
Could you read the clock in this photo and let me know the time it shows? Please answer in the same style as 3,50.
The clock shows 6,58
